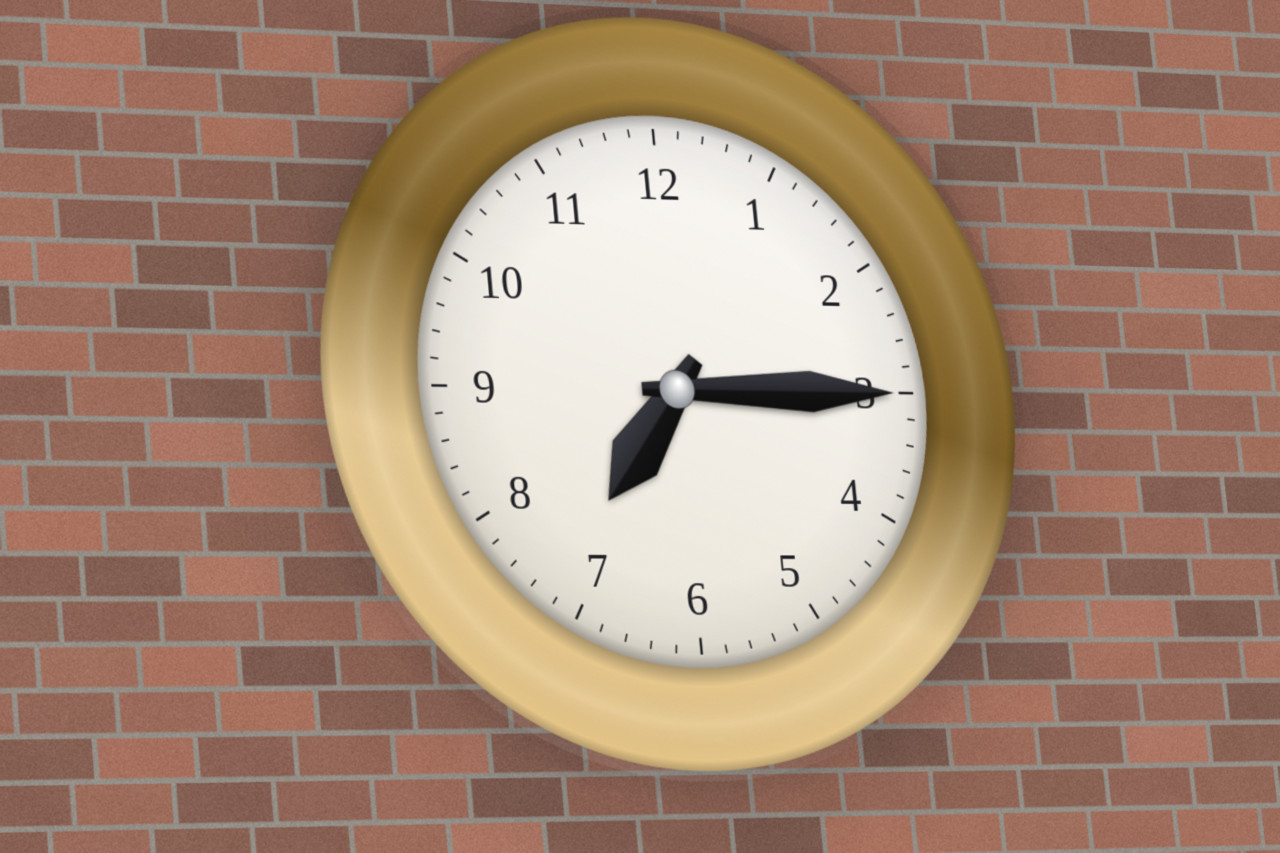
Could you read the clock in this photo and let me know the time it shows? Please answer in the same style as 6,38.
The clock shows 7,15
